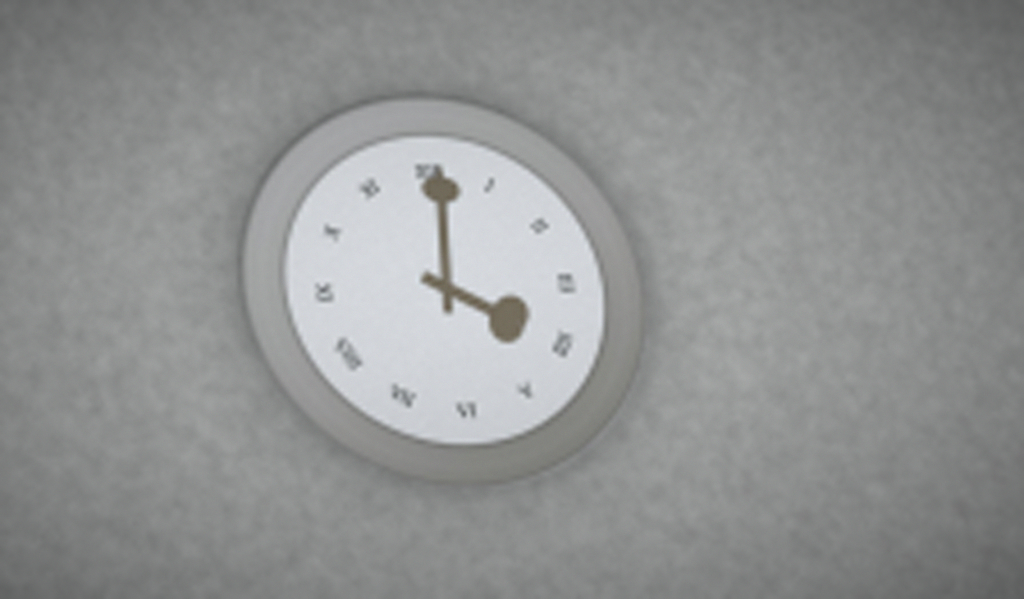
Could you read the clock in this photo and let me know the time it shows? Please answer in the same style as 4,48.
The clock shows 4,01
